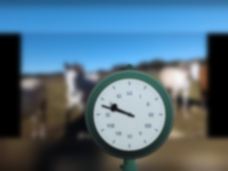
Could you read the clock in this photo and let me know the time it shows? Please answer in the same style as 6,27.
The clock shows 9,48
